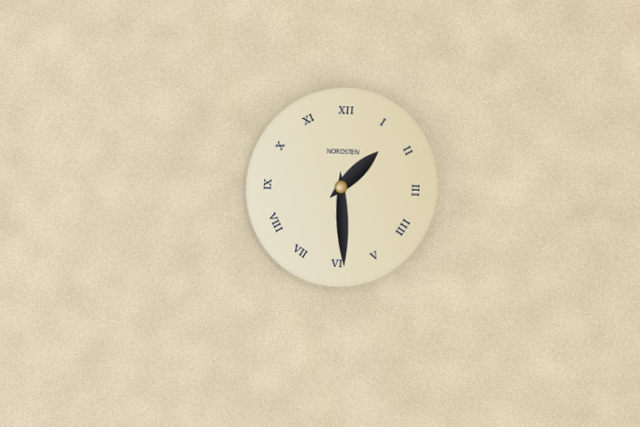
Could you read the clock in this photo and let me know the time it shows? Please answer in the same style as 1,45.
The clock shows 1,29
